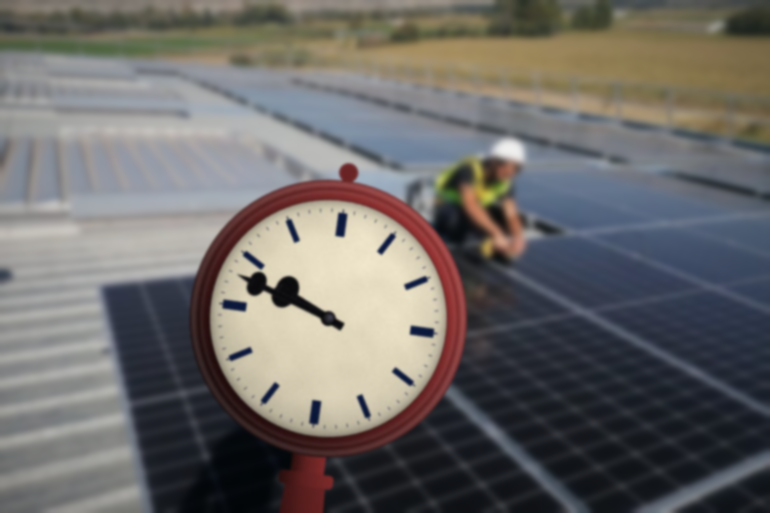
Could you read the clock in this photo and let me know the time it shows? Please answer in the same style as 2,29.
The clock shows 9,48
